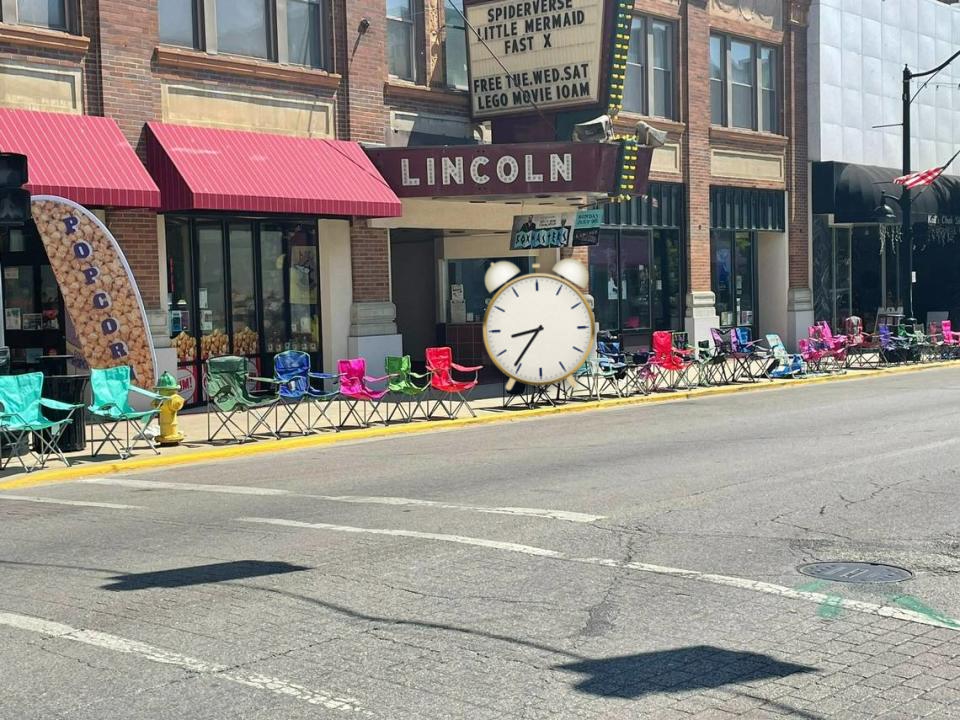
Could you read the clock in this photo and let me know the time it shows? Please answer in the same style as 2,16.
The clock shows 8,36
